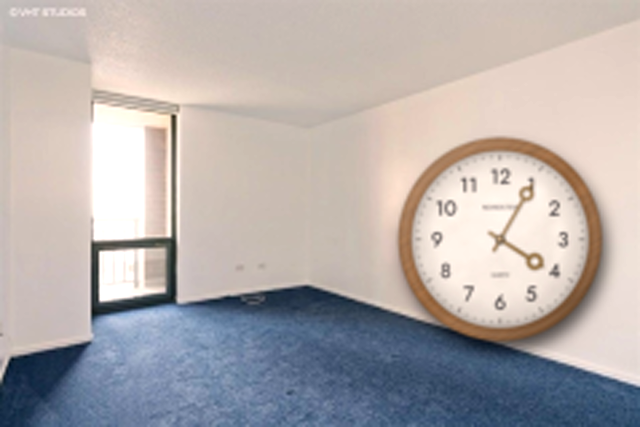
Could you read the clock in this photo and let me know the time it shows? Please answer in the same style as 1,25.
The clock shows 4,05
